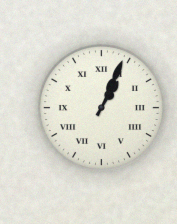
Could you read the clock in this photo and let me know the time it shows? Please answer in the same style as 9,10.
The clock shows 1,04
